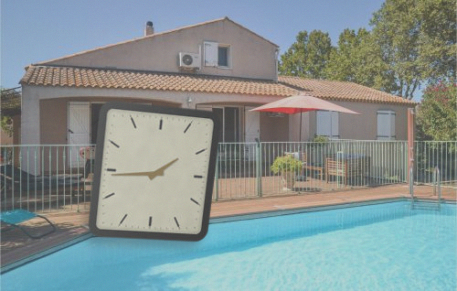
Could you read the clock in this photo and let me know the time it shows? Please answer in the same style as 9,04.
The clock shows 1,44
